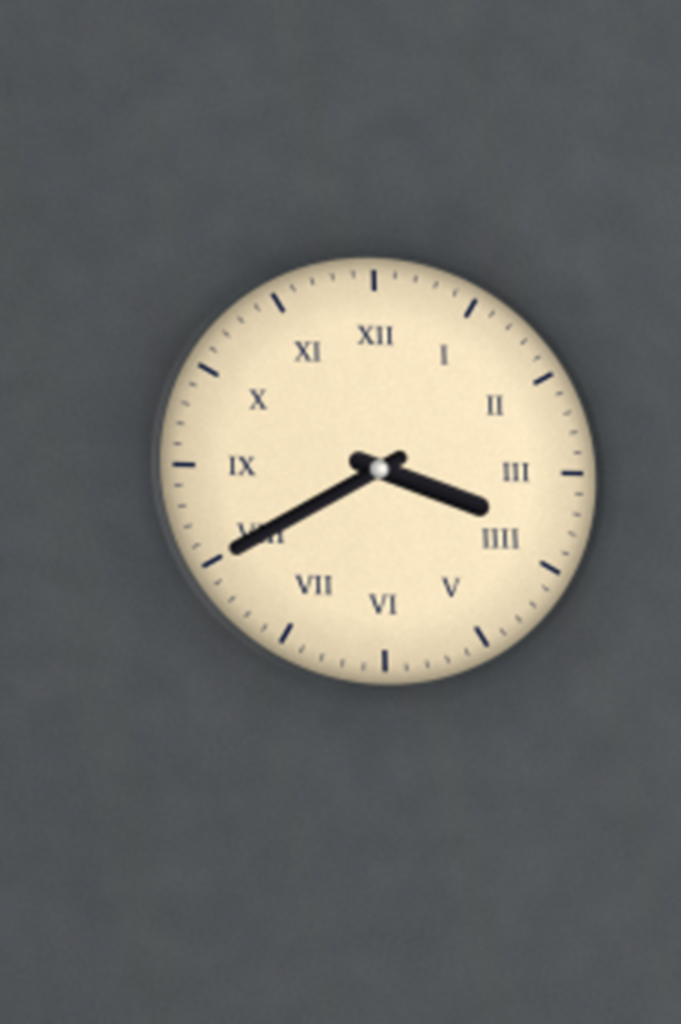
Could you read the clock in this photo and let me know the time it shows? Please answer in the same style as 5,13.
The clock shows 3,40
